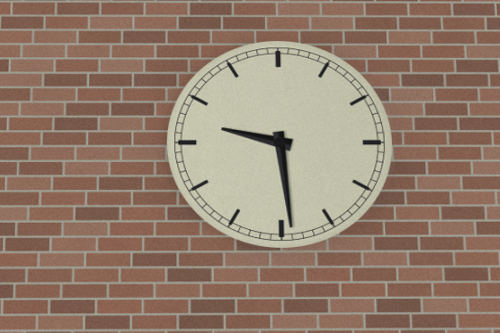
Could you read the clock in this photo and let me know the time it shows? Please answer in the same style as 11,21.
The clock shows 9,29
